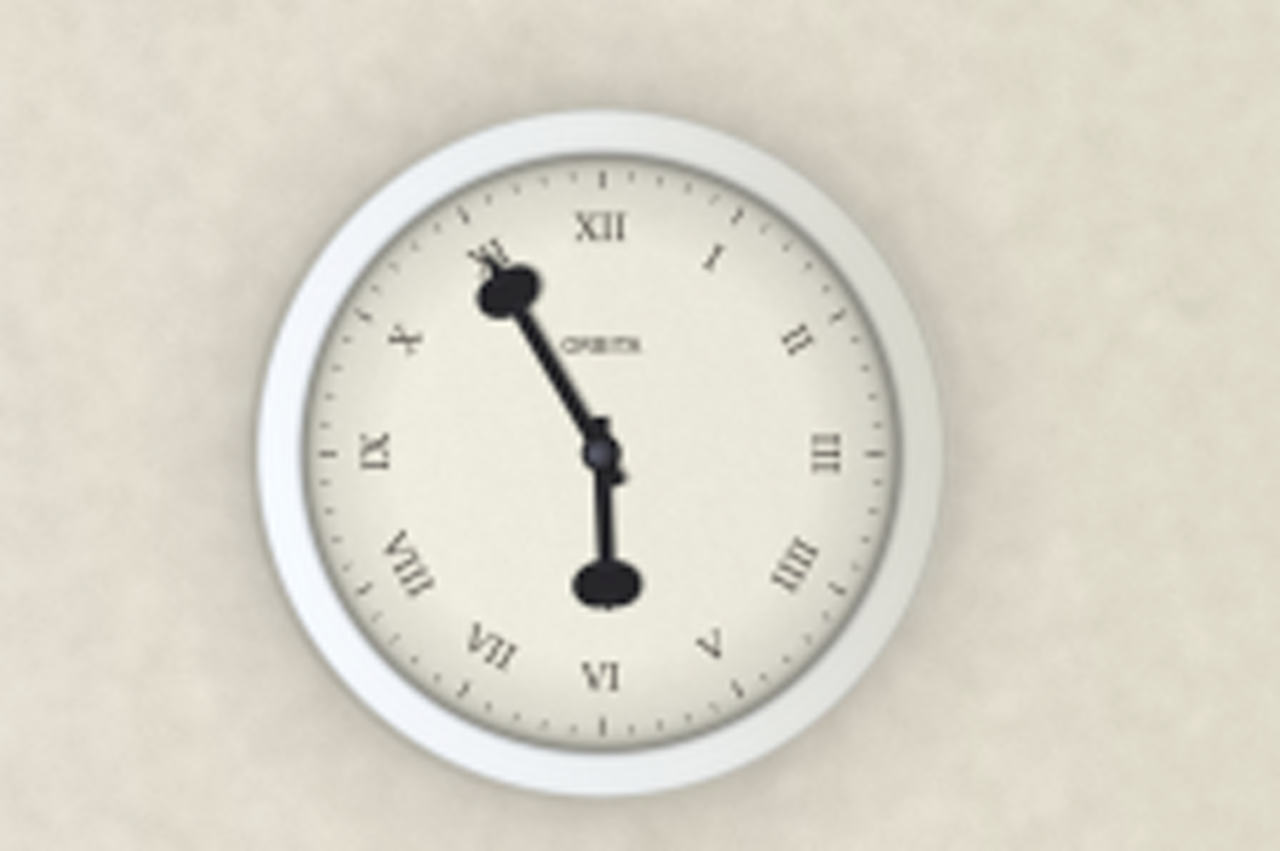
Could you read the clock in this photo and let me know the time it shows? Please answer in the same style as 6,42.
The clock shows 5,55
